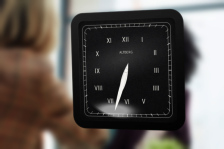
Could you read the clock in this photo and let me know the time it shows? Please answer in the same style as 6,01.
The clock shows 6,33
